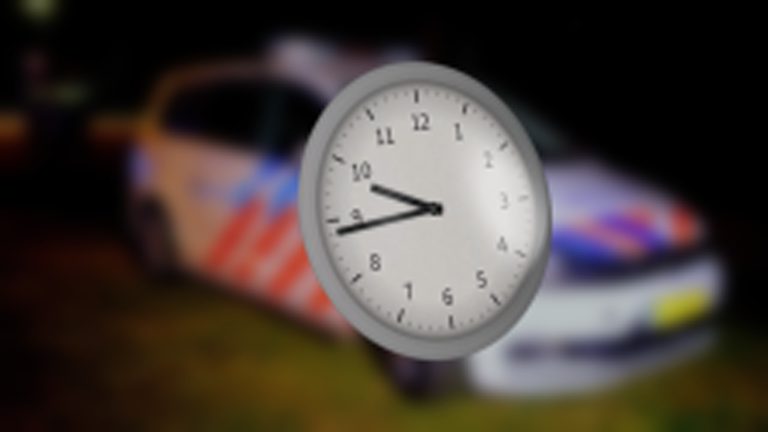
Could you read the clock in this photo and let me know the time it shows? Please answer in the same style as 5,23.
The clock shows 9,44
